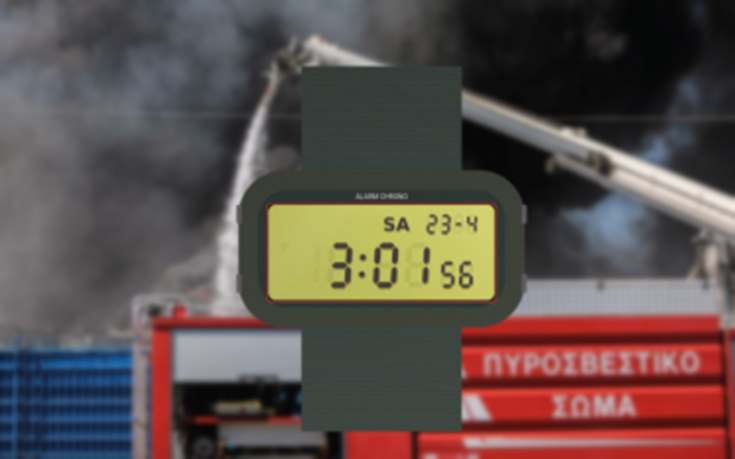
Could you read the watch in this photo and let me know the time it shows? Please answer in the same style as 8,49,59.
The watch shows 3,01,56
